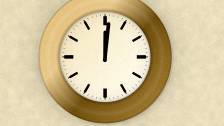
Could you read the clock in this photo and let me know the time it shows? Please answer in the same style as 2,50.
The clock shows 12,01
